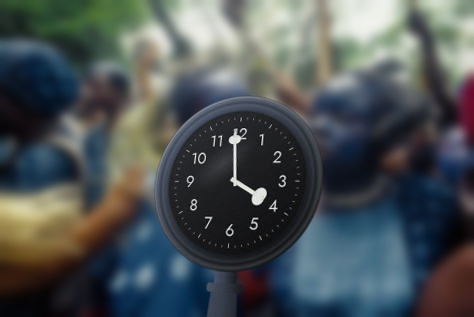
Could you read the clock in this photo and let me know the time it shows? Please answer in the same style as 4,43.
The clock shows 3,59
